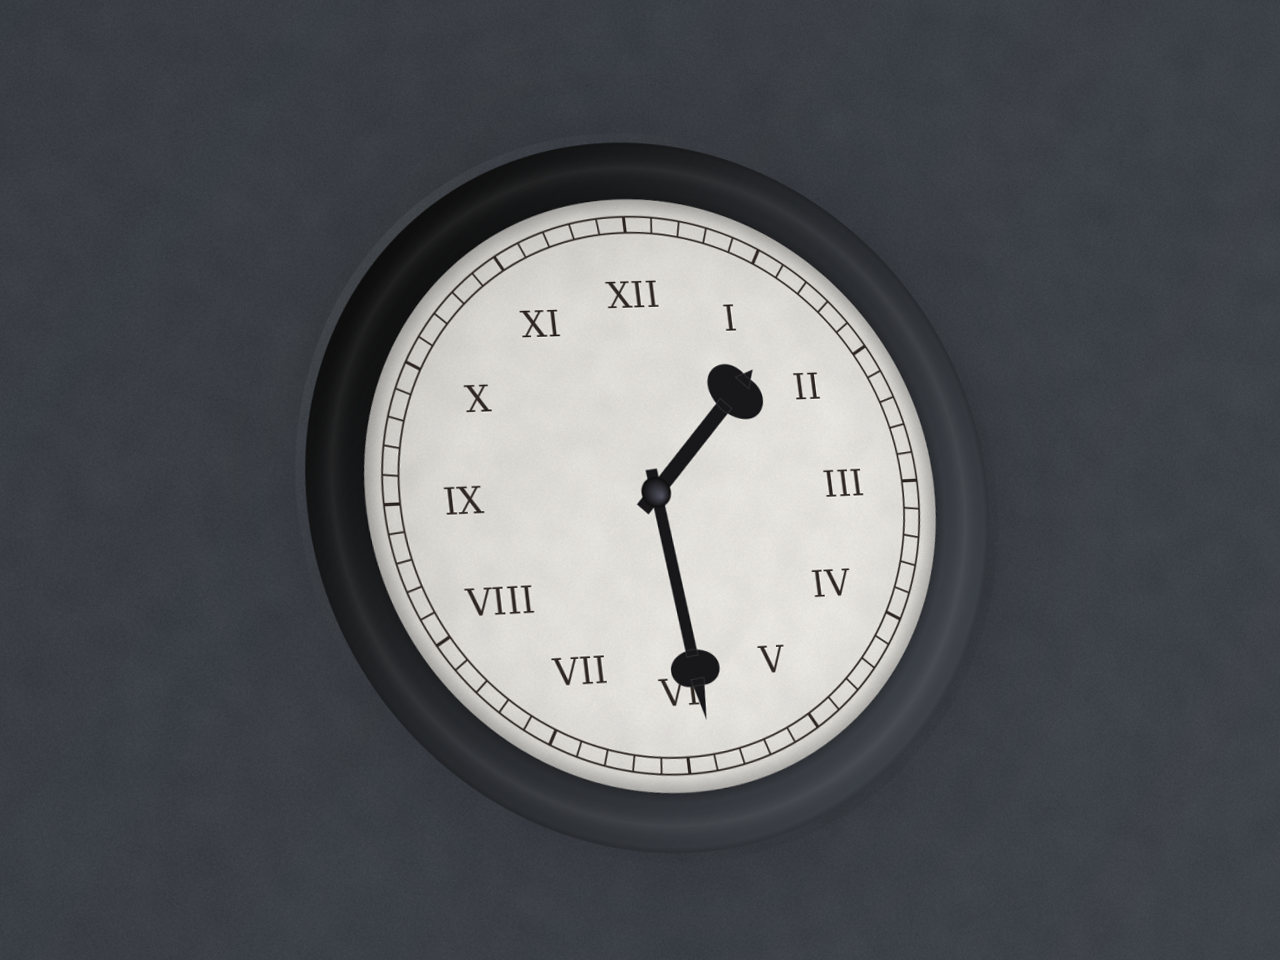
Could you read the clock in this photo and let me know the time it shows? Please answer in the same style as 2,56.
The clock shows 1,29
